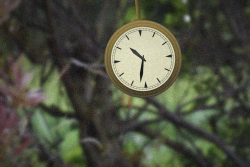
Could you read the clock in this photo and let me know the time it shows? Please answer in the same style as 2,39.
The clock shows 10,32
